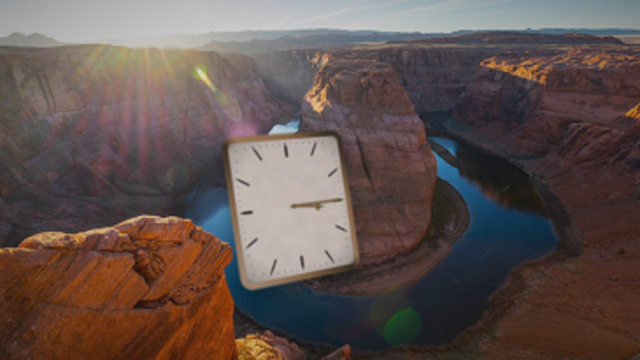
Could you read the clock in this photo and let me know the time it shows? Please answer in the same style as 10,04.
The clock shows 3,15
